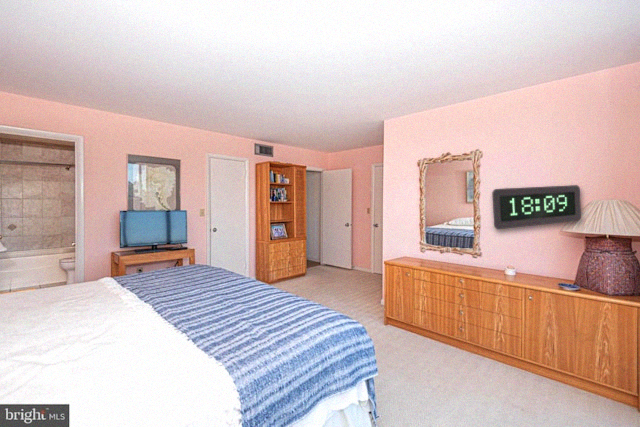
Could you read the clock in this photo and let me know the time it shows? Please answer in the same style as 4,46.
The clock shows 18,09
